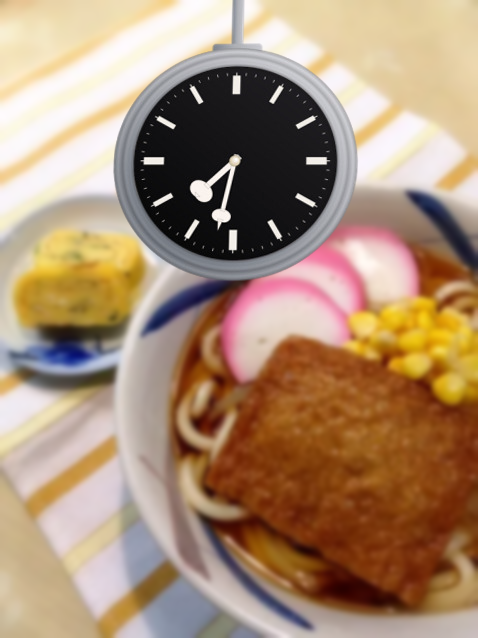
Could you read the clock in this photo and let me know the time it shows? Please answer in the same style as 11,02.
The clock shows 7,32
